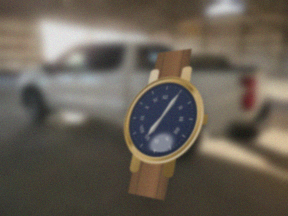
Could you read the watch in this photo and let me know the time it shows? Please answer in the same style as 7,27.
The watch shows 7,05
